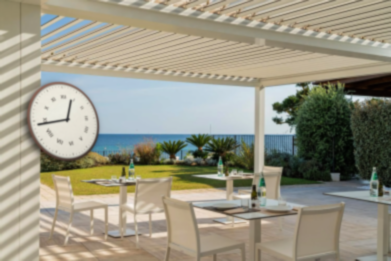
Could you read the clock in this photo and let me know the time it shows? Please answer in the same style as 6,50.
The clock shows 12,44
